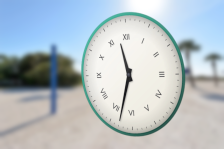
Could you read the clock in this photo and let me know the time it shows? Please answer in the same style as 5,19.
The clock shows 11,33
